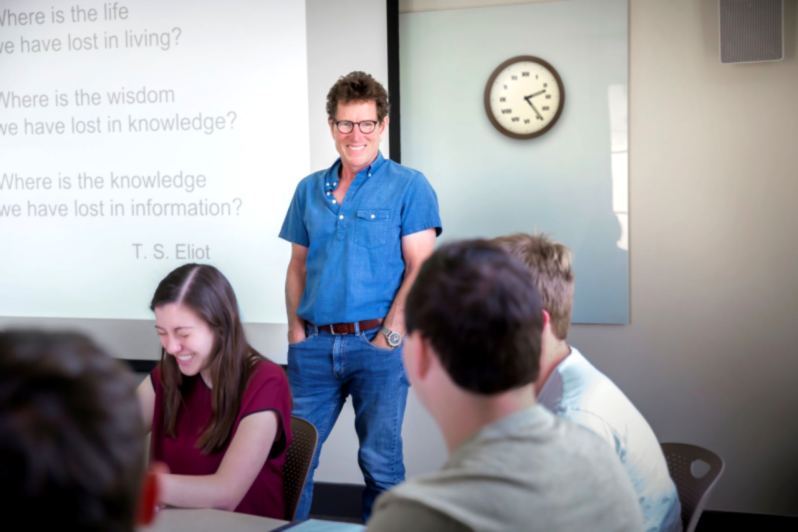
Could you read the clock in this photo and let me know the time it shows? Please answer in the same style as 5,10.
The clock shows 2,24
